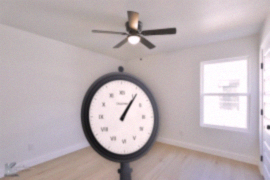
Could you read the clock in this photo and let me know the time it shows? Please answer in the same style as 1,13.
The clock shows 1,06
